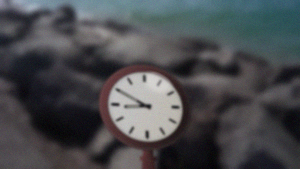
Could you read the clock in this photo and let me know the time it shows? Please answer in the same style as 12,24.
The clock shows 8,50
